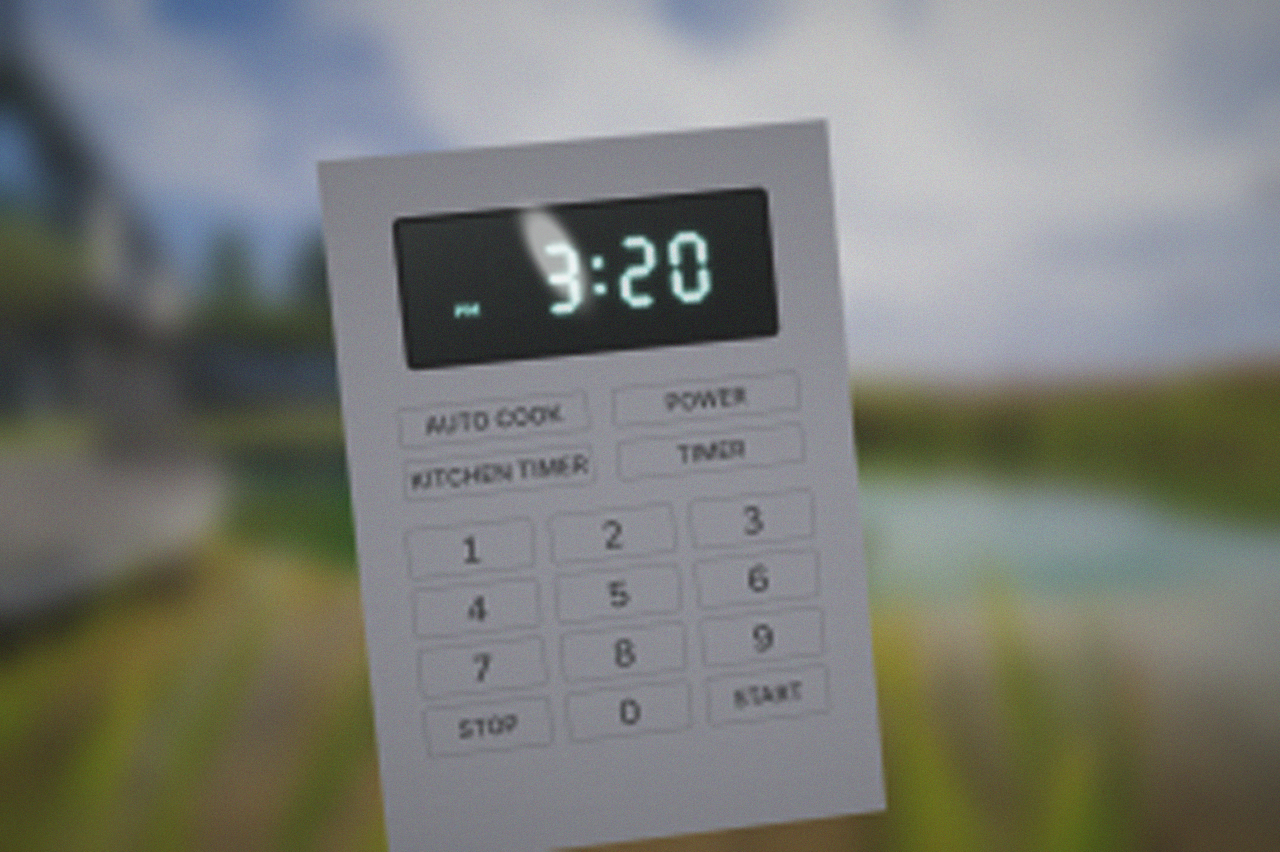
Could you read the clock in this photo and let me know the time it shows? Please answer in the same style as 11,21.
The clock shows 3,20
